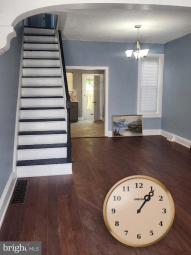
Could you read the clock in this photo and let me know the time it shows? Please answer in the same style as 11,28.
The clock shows 1,06
